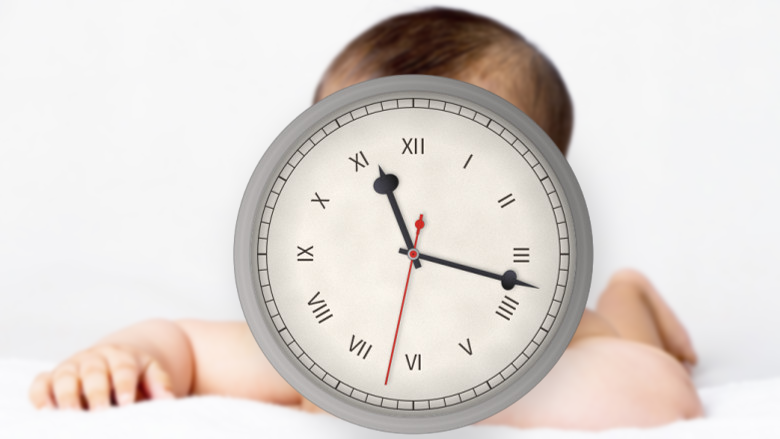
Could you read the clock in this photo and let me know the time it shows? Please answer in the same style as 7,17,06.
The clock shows 11,17,32
